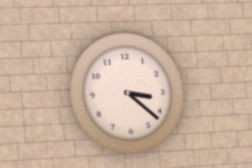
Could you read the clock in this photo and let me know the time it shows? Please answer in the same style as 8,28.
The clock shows 3,22
